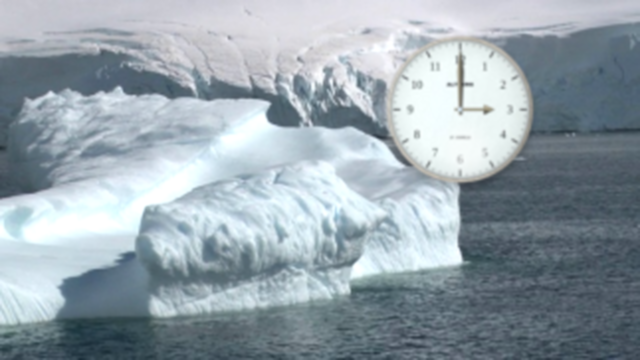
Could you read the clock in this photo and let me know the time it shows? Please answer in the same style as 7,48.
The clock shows 3,00
